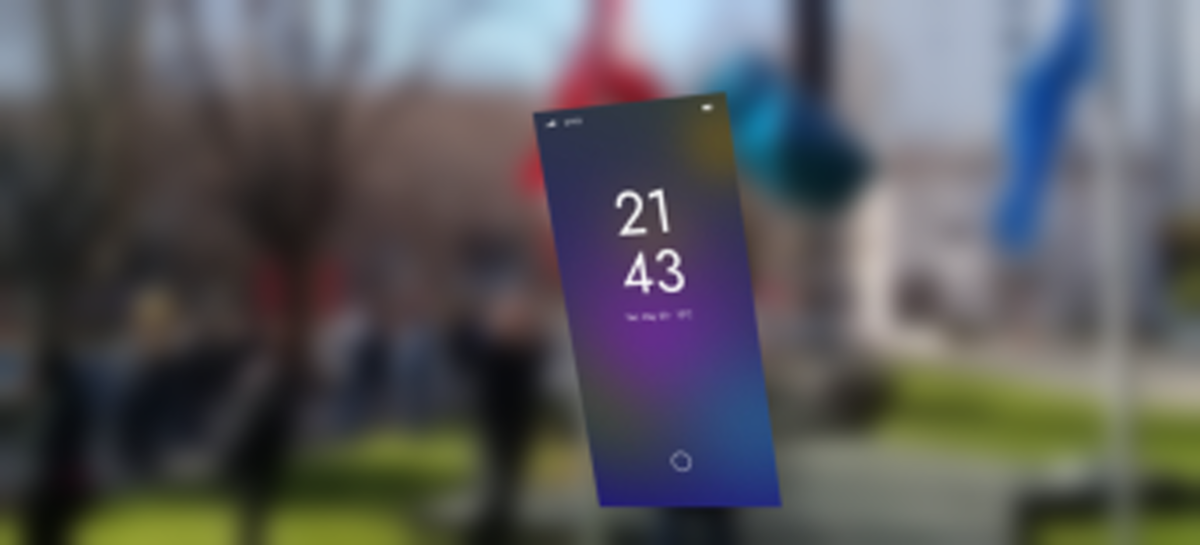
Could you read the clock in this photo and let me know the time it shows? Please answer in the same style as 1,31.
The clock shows 21,43
